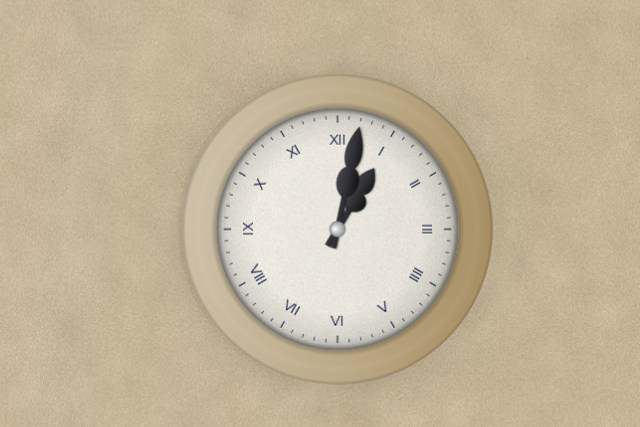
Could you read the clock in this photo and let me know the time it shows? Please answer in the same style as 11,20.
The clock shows 1,02
